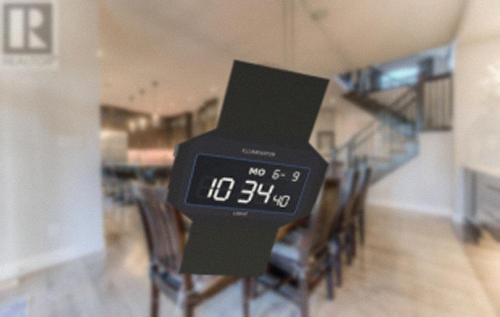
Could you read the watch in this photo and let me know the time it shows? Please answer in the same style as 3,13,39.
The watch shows 10,34,40
